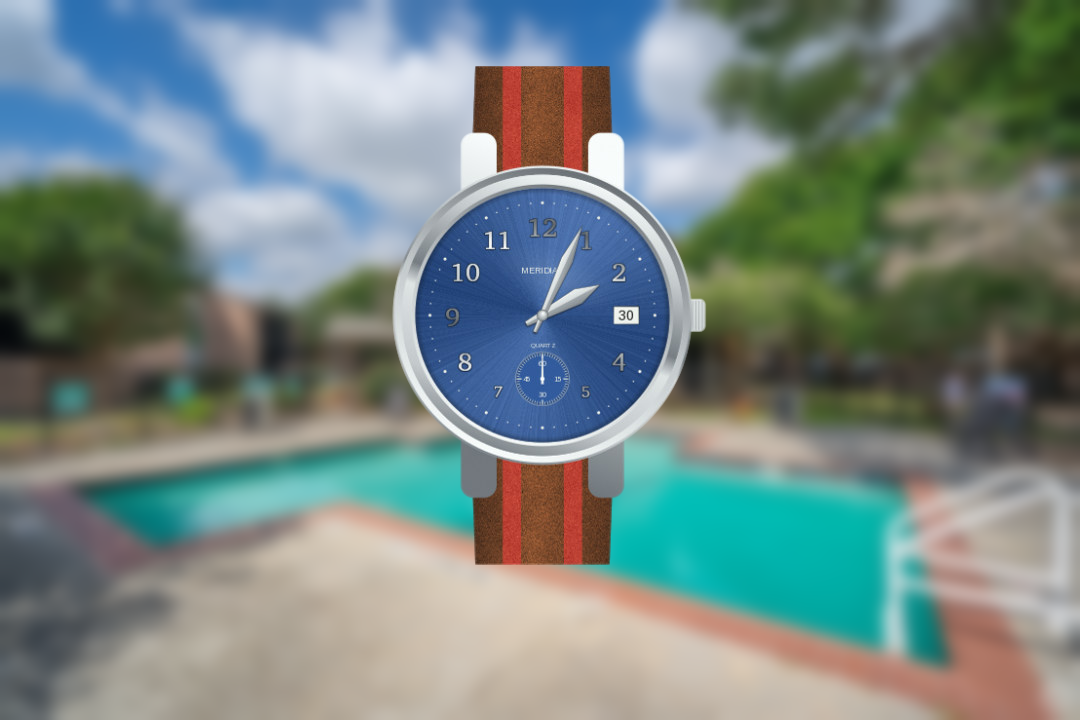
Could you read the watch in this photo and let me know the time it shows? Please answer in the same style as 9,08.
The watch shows 2,04
